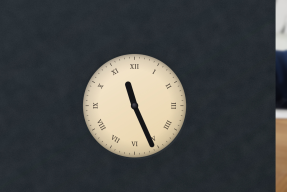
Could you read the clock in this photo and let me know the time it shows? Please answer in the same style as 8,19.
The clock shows 11,26
